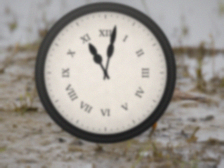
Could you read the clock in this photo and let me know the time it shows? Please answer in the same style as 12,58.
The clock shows 11,02
